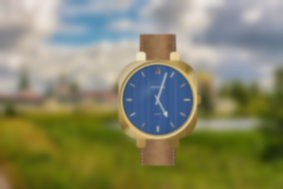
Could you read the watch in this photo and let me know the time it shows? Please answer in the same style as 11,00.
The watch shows 5,03
